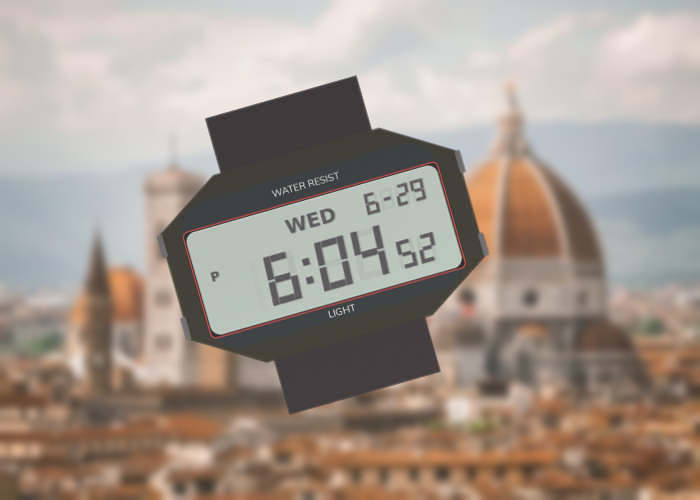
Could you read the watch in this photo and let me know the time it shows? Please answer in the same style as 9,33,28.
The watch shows 6,04,52
